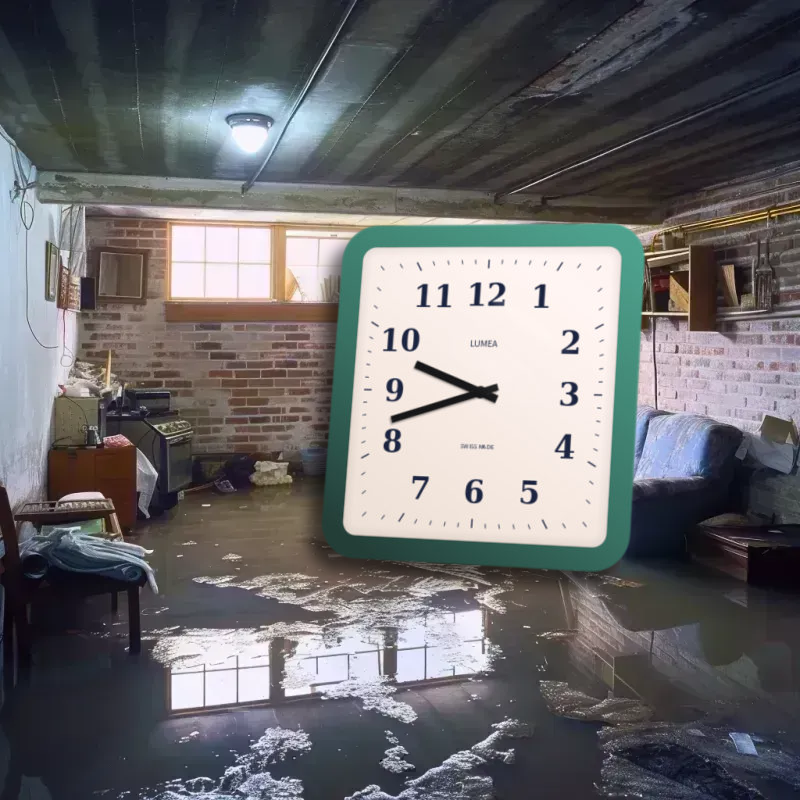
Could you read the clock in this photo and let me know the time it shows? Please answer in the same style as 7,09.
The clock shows 9,42
